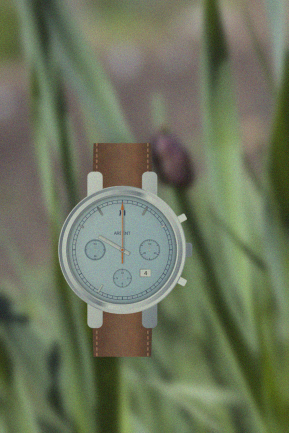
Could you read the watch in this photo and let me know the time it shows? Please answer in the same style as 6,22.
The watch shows 10,00
